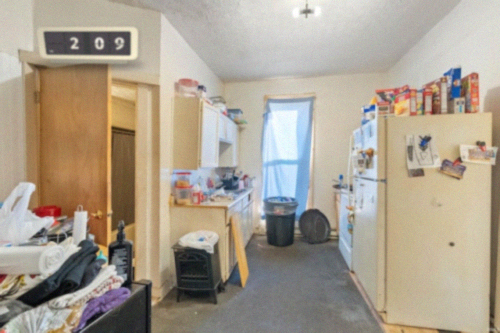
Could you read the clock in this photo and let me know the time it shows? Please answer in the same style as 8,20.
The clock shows 2,09
